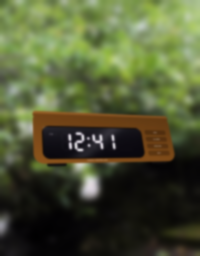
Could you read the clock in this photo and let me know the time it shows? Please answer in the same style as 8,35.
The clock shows 12,41
